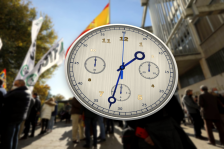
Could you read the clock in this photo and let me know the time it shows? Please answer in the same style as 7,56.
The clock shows 1,32
